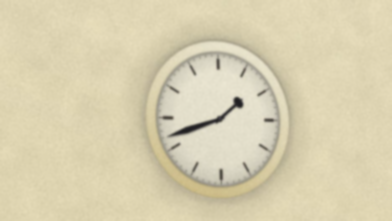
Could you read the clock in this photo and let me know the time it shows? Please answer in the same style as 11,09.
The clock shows 1,42
